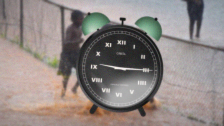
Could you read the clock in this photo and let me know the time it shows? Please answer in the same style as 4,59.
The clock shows 9,15
